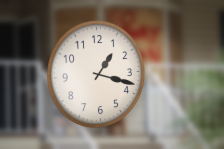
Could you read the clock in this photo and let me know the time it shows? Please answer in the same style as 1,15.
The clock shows 1,18
